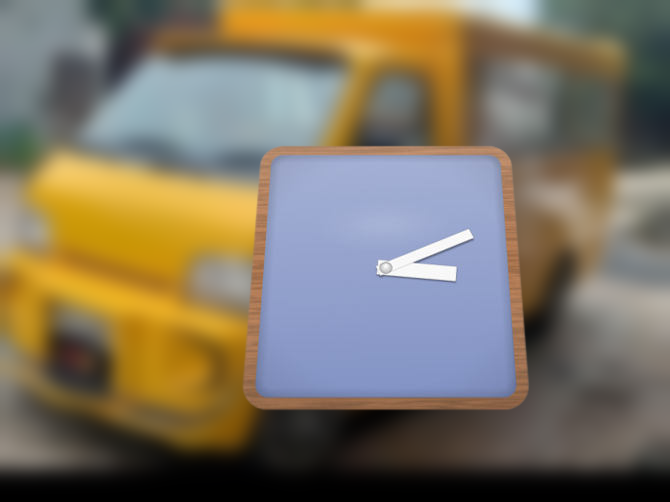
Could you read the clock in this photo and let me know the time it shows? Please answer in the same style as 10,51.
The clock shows 3,11
